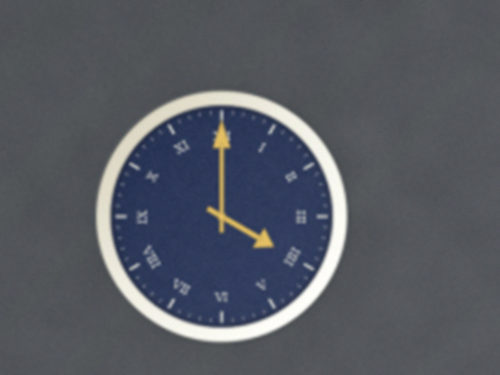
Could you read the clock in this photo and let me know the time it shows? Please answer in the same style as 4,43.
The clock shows 4,00
